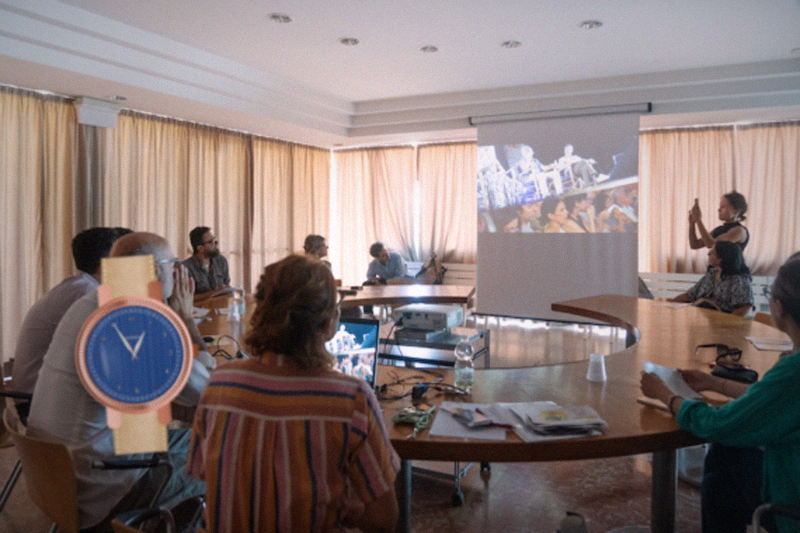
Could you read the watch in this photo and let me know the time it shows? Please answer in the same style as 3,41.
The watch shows 12,55
